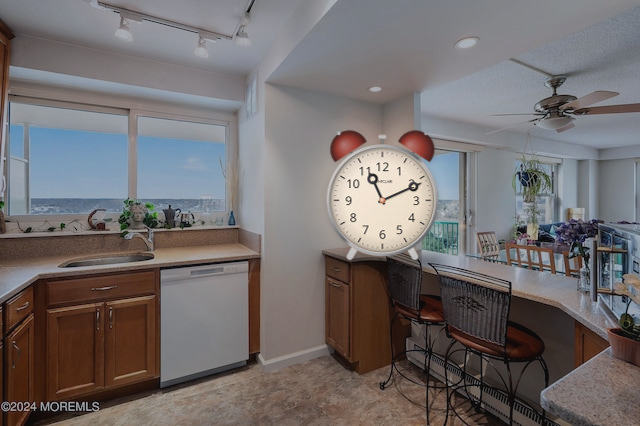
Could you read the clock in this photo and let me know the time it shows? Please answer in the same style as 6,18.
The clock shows 11,11
